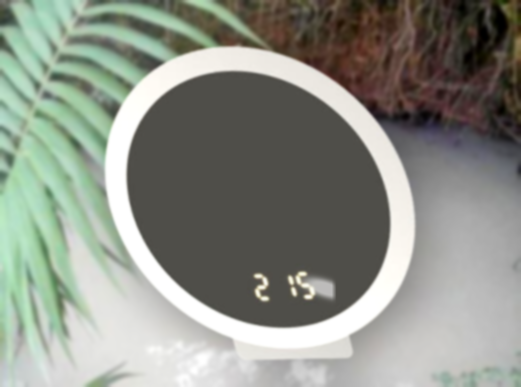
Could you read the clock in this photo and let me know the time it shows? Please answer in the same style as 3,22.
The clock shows 2,15
